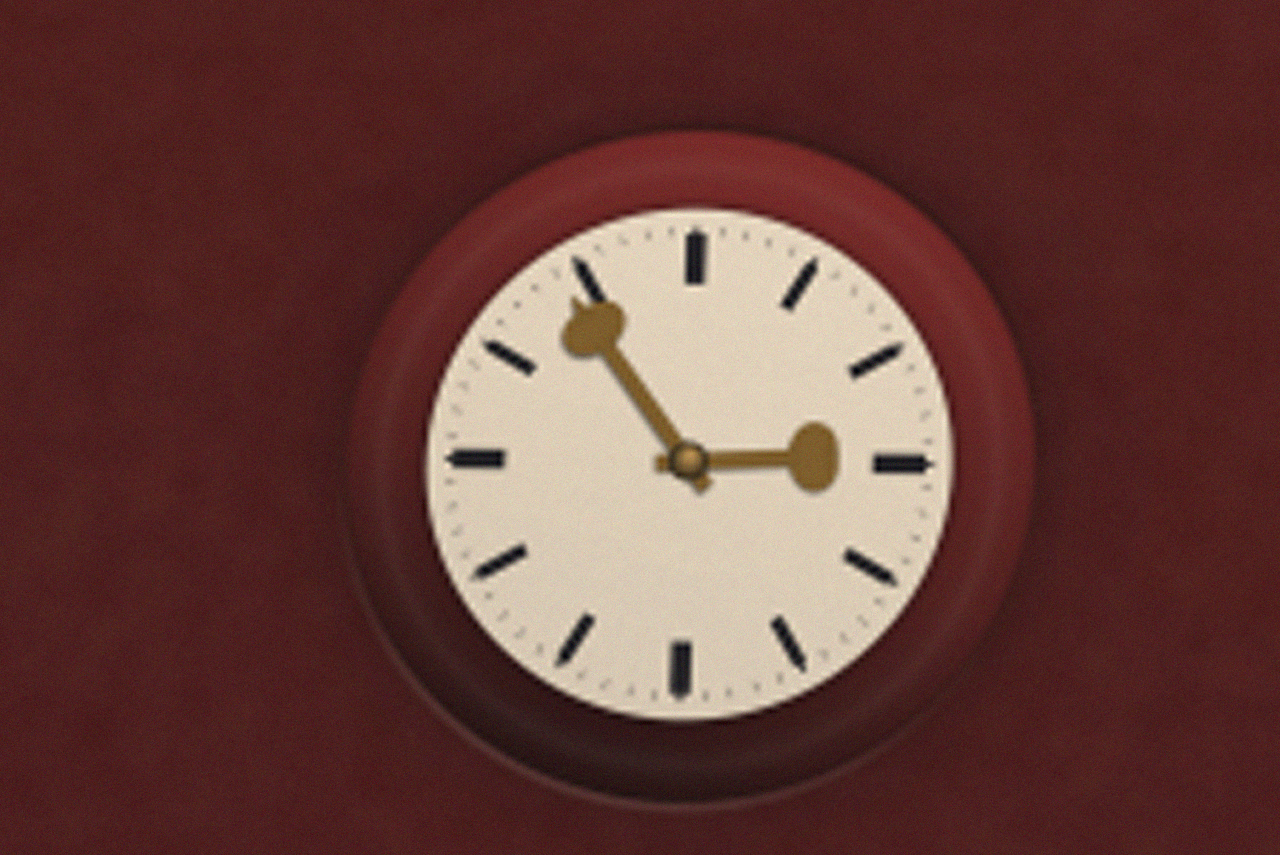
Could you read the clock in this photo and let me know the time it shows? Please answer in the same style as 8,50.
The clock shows 2,54
